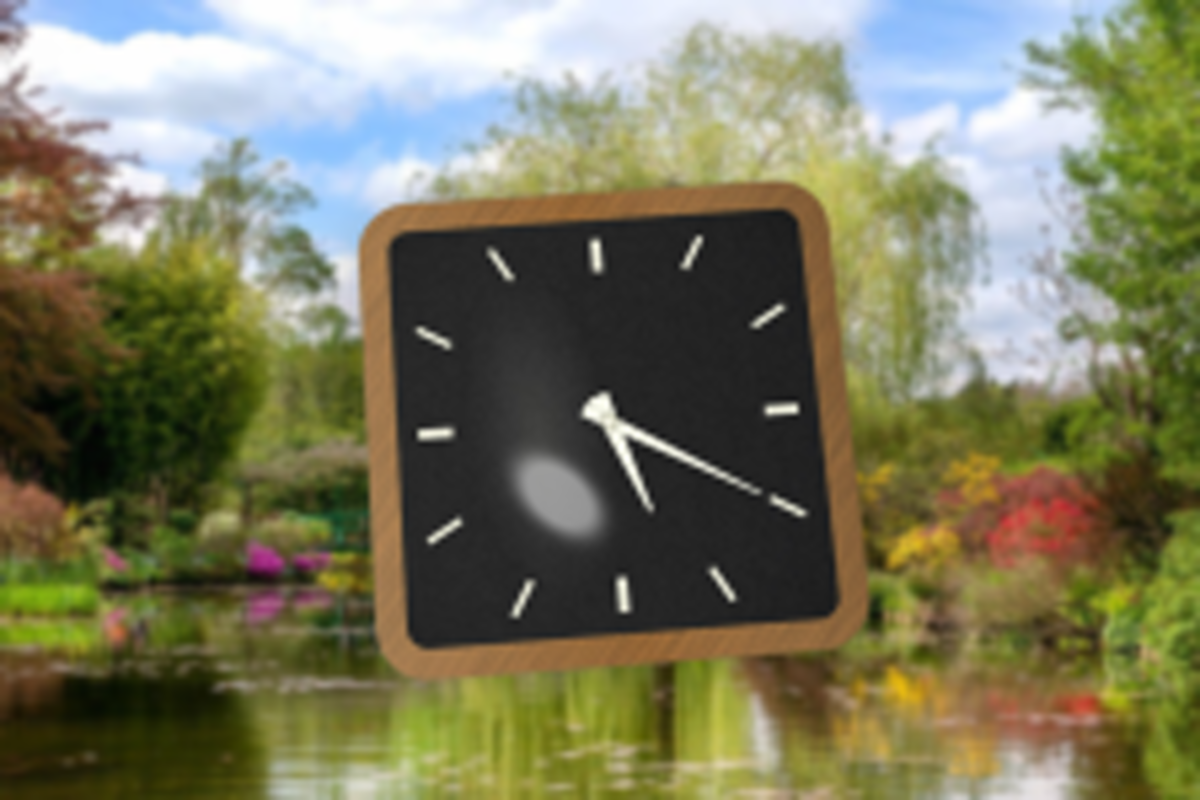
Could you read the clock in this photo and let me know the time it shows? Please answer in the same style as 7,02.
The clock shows 5,20
